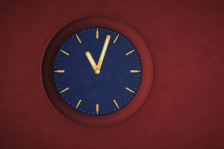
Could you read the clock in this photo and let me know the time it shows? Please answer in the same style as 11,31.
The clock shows 11,03
